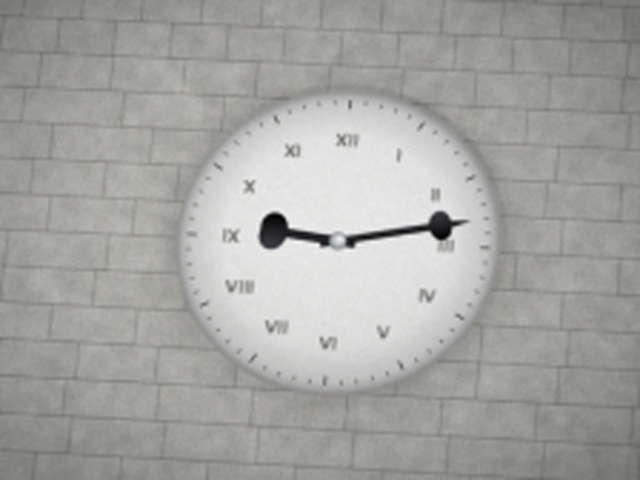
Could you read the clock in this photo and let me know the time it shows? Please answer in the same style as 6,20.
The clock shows 9,13
